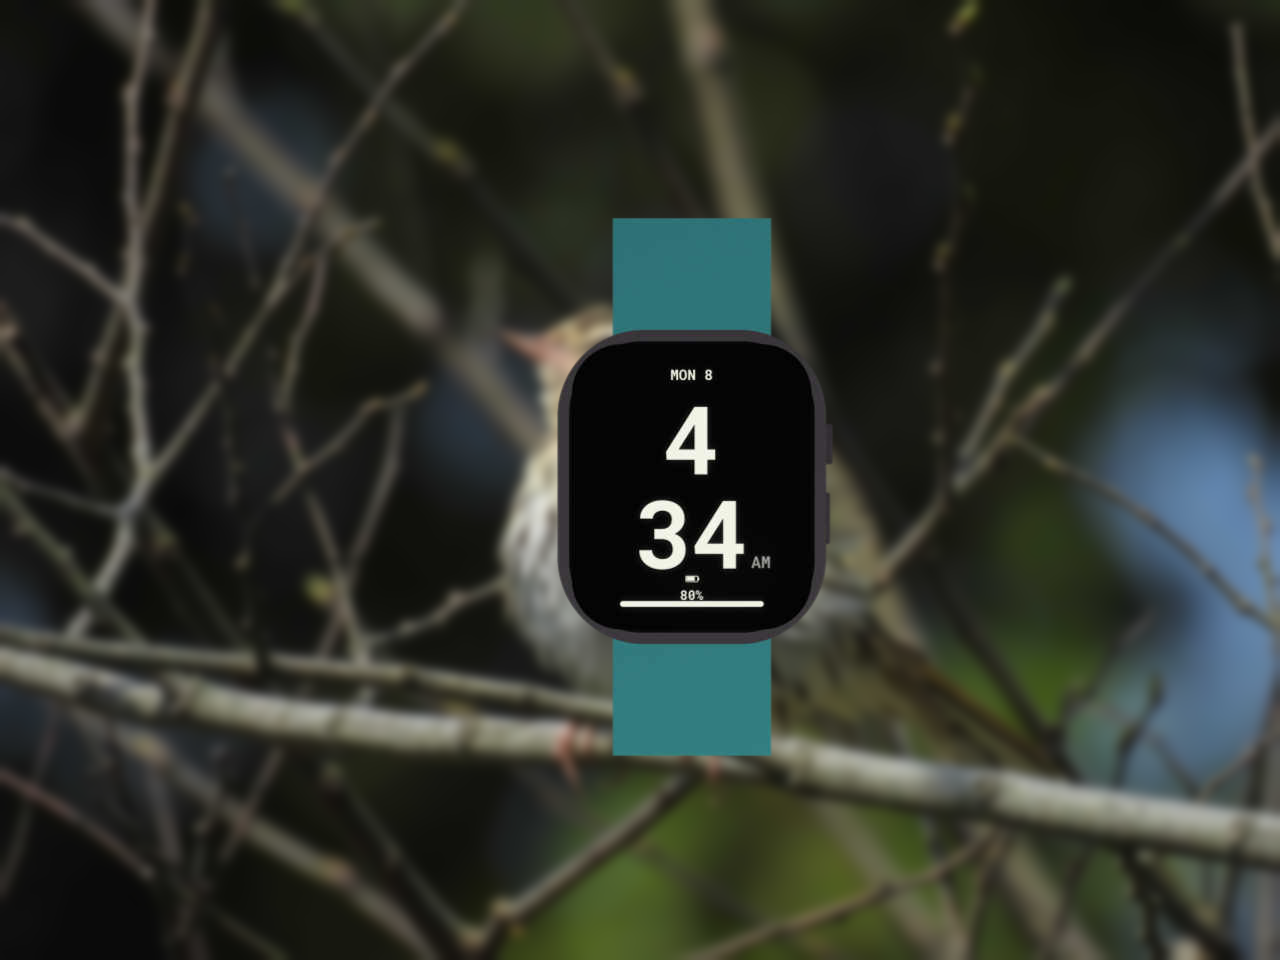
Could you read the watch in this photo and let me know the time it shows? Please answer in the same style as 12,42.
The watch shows 4,34
